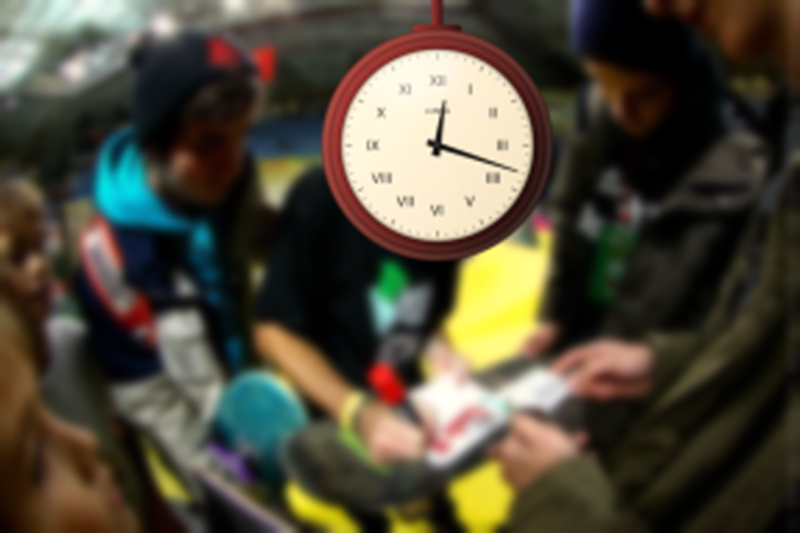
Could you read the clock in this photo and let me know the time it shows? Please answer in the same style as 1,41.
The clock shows 12,18
